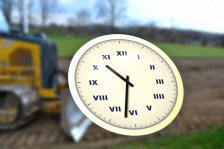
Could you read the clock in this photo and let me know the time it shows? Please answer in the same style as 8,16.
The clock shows 10,32
